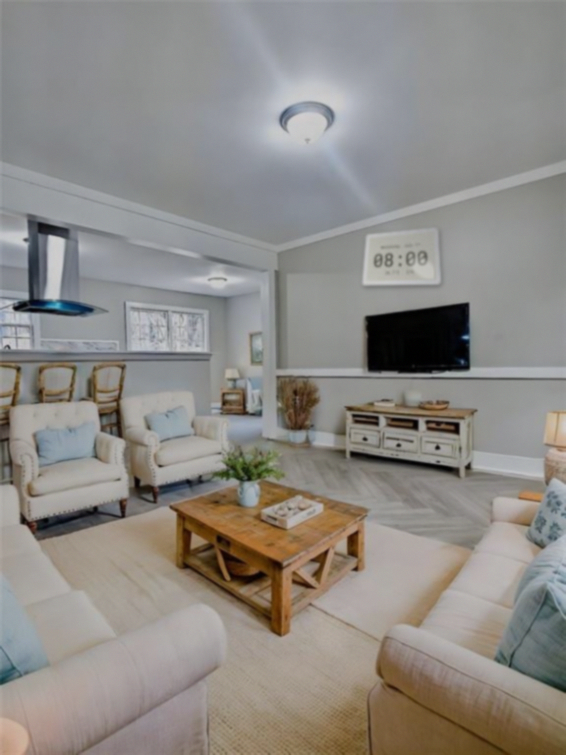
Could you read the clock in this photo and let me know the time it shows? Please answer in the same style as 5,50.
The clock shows 8,00
